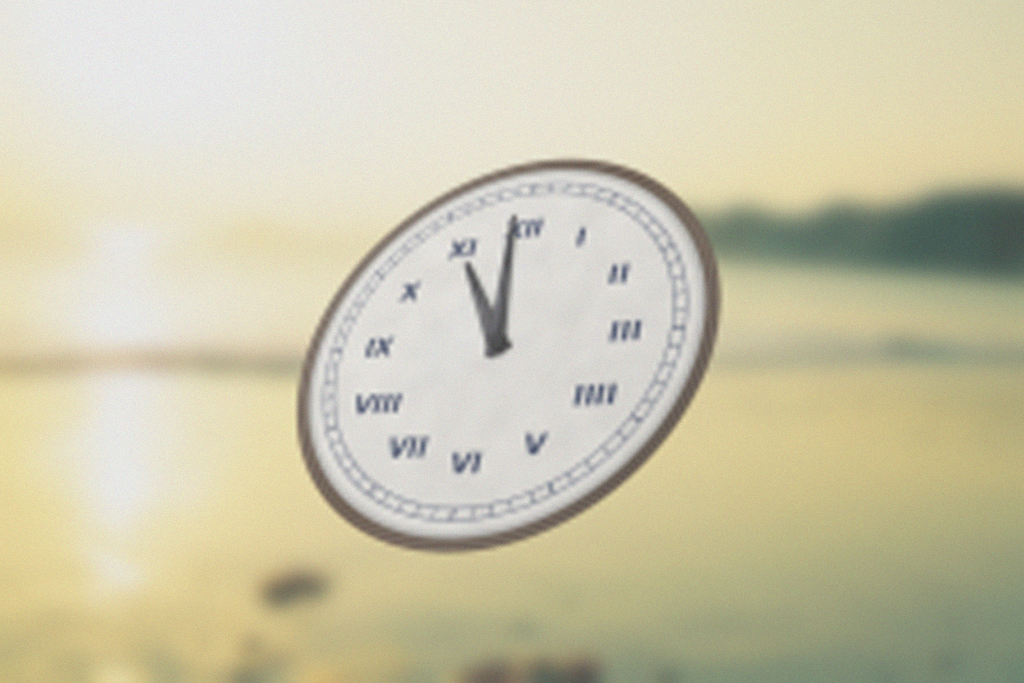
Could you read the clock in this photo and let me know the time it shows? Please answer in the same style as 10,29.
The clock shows 10,59
